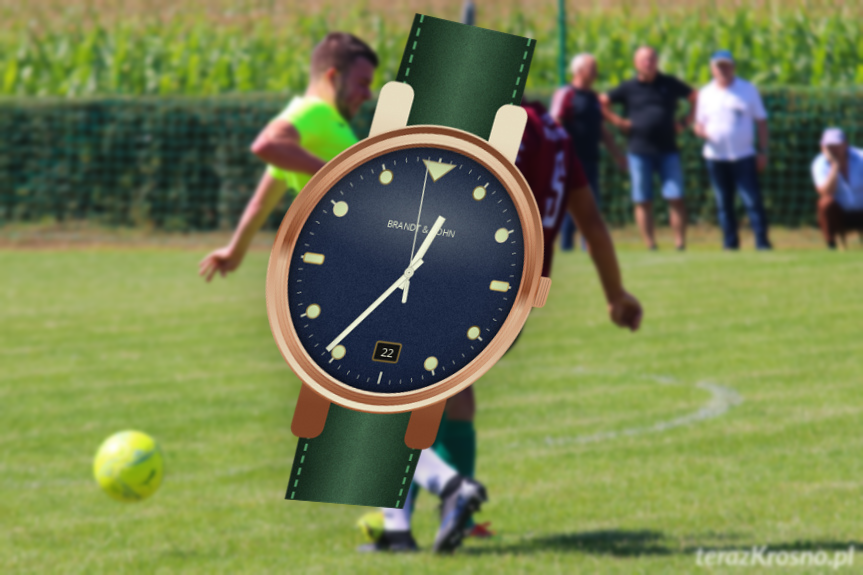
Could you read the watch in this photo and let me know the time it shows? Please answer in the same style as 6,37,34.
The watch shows 12,35,59
